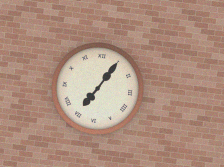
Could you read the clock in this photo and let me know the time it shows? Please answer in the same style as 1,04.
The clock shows 7,05
